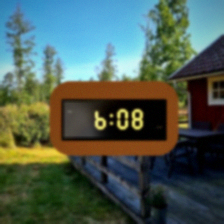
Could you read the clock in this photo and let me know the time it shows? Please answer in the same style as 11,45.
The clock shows 6,08
